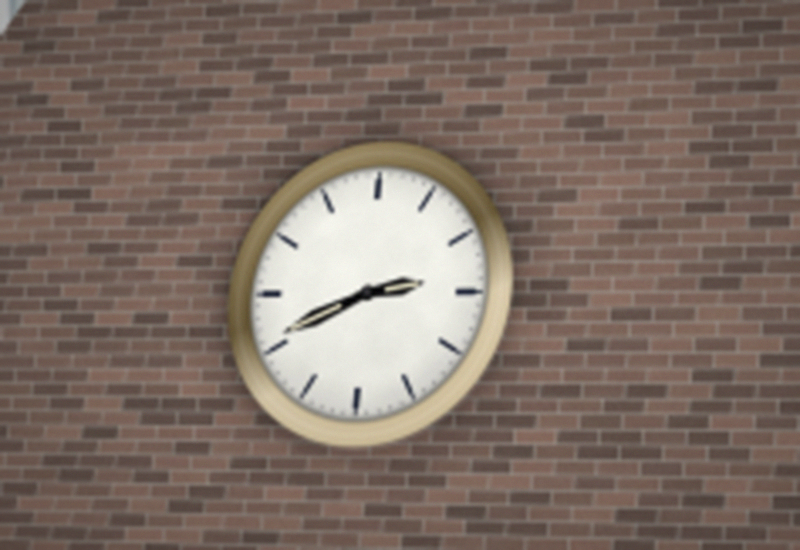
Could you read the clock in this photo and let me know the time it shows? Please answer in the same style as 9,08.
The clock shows 2,41
